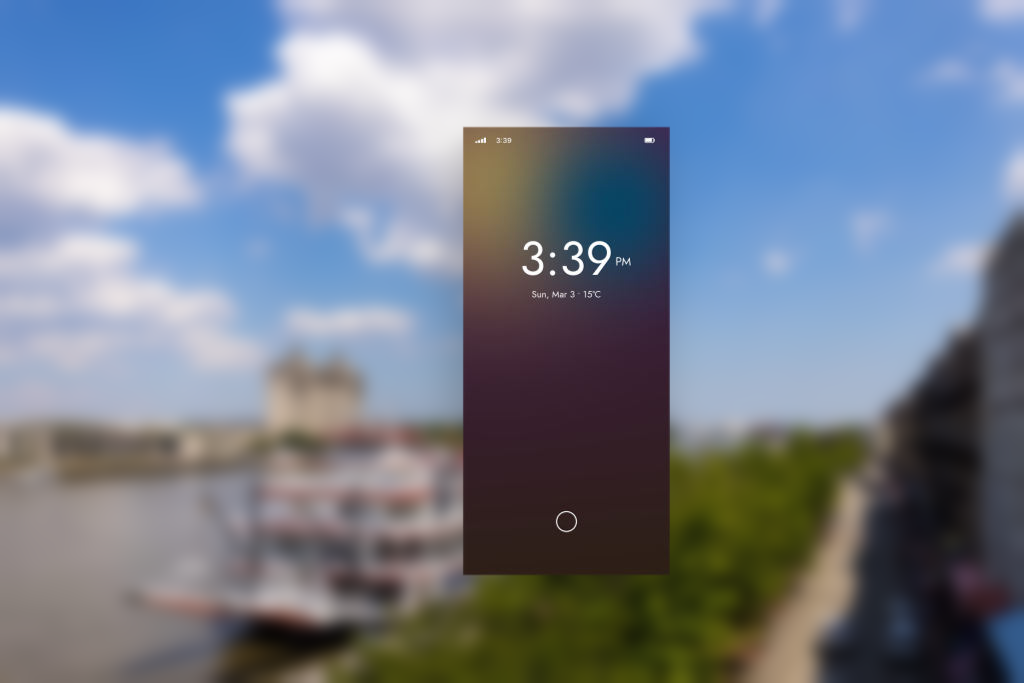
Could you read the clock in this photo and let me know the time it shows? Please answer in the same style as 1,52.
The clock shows 3,39
